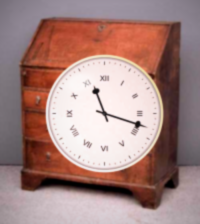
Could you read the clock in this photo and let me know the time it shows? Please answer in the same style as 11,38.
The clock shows 11,18
